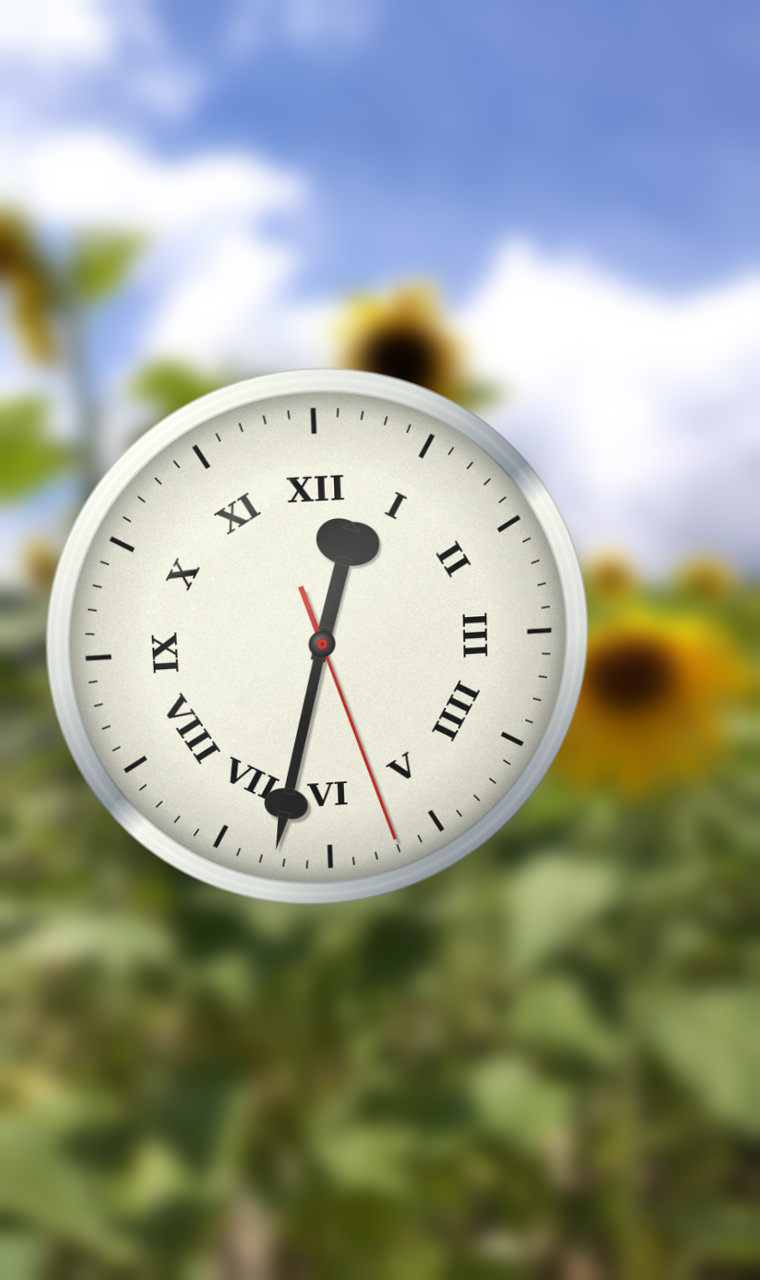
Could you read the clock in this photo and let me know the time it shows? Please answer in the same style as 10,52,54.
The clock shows 12,32,27
